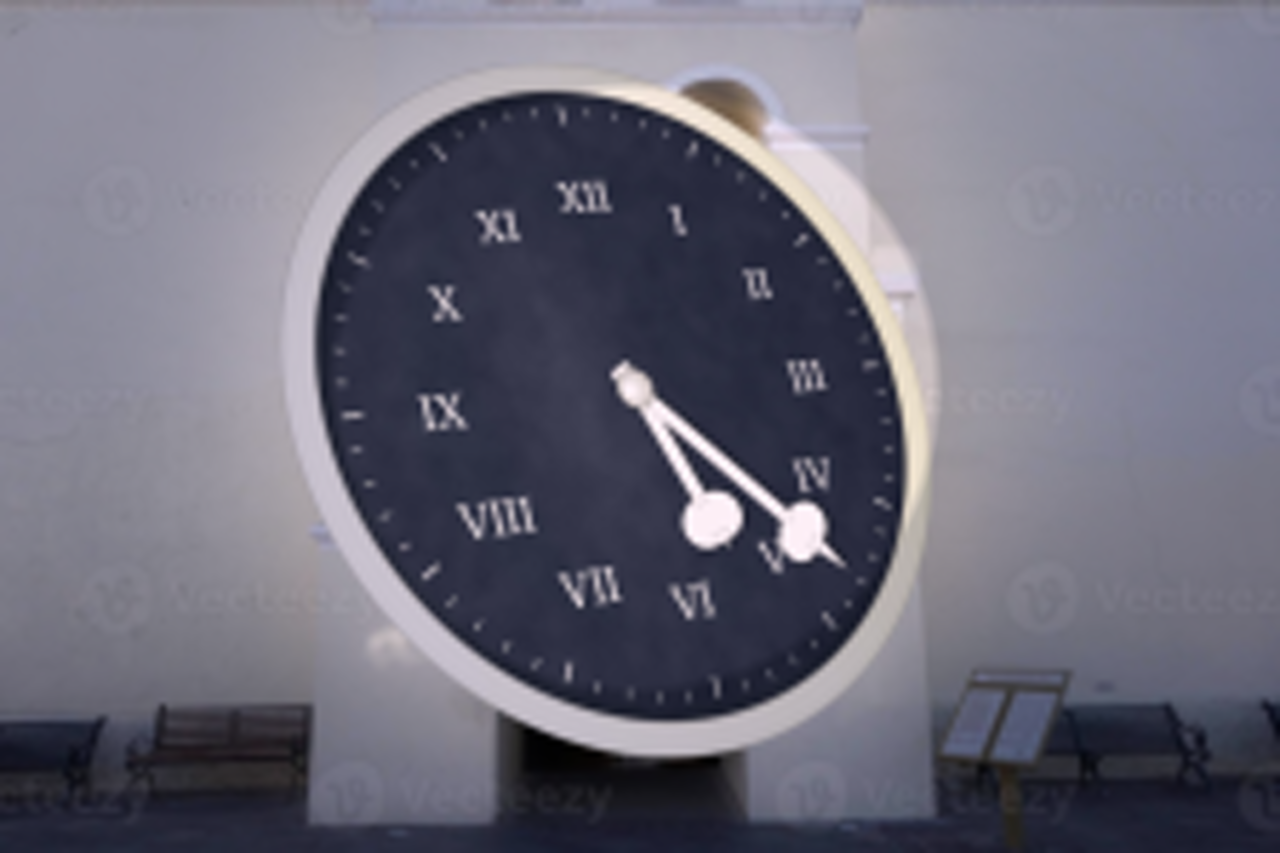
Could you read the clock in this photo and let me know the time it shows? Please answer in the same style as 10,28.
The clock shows 5,23
